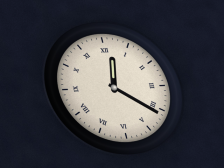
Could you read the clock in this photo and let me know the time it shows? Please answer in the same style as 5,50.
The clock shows 12,21
